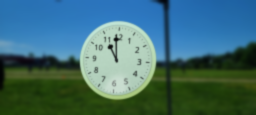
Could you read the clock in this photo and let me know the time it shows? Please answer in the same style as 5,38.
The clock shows 10,59
